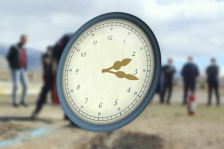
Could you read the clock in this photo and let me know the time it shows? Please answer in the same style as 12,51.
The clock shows 2,17
